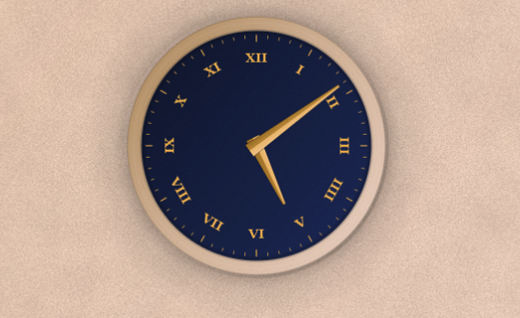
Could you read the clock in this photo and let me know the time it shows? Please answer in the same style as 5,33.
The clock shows 5,09
